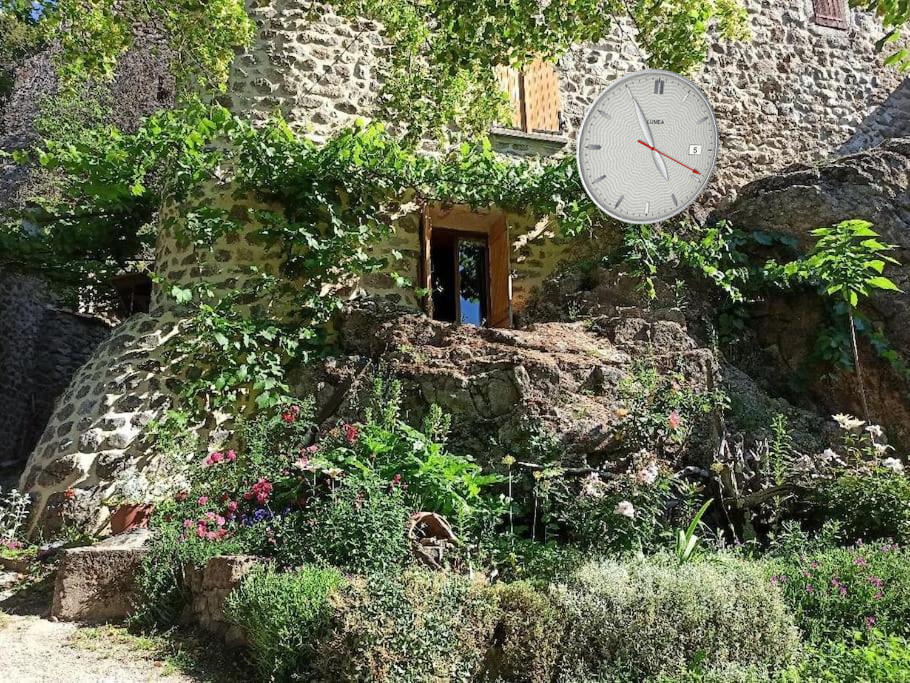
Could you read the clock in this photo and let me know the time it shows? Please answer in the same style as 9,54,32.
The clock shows 4,55,19
